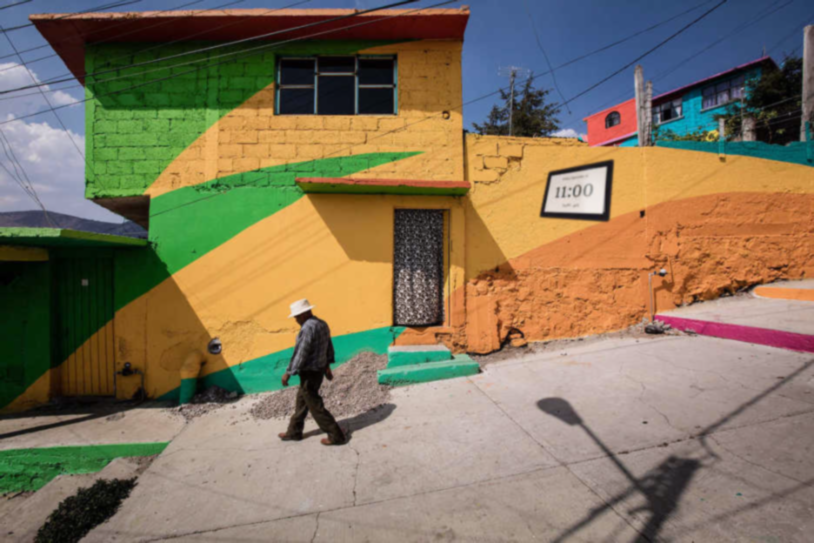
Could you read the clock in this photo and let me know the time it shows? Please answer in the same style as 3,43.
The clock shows 11,00
